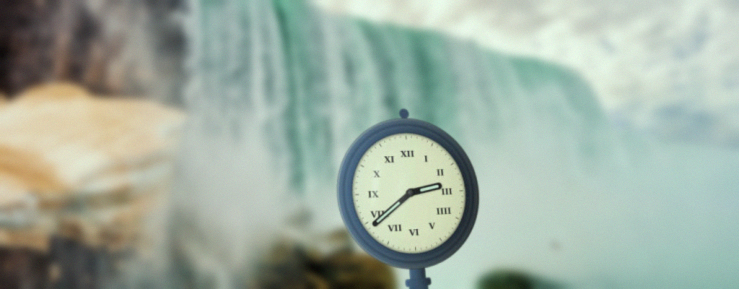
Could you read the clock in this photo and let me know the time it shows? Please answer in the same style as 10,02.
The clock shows 2,39
